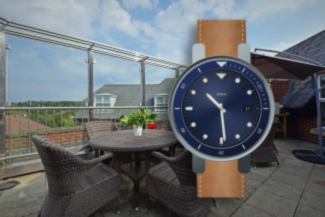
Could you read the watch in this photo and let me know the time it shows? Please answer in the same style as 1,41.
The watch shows 10,29
